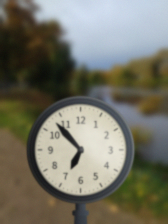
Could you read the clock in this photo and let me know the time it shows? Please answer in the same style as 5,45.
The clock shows 6,53
